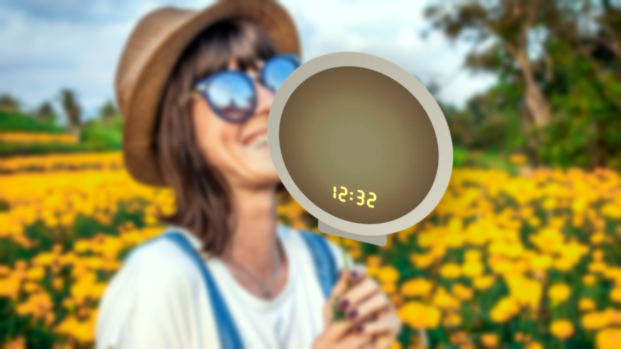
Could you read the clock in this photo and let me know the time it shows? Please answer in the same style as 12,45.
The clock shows 12,32
